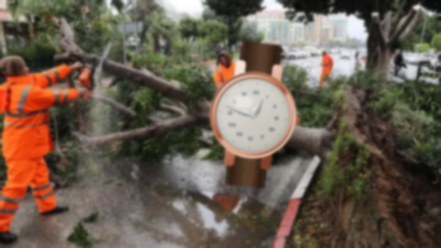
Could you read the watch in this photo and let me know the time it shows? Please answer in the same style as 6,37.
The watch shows 12,47
